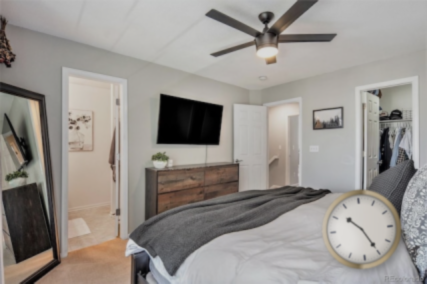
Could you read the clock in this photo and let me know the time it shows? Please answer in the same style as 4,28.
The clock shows 10,25
